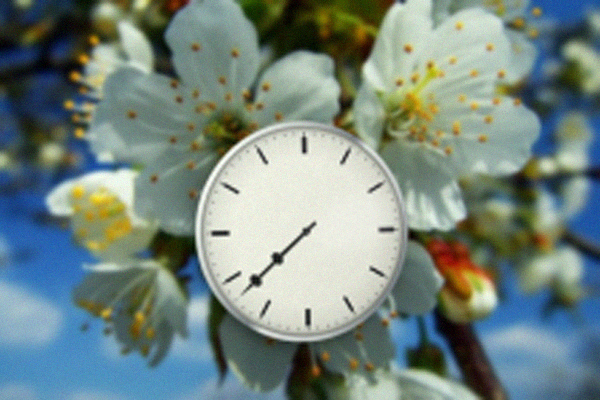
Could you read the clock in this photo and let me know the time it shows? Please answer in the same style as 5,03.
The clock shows 7,38
